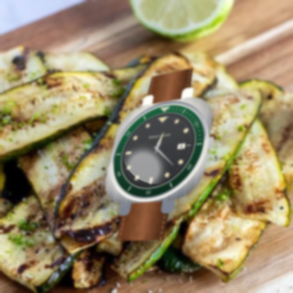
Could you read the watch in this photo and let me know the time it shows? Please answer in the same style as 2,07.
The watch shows 12,22
